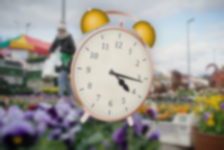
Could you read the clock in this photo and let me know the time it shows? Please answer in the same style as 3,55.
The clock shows 4,16
